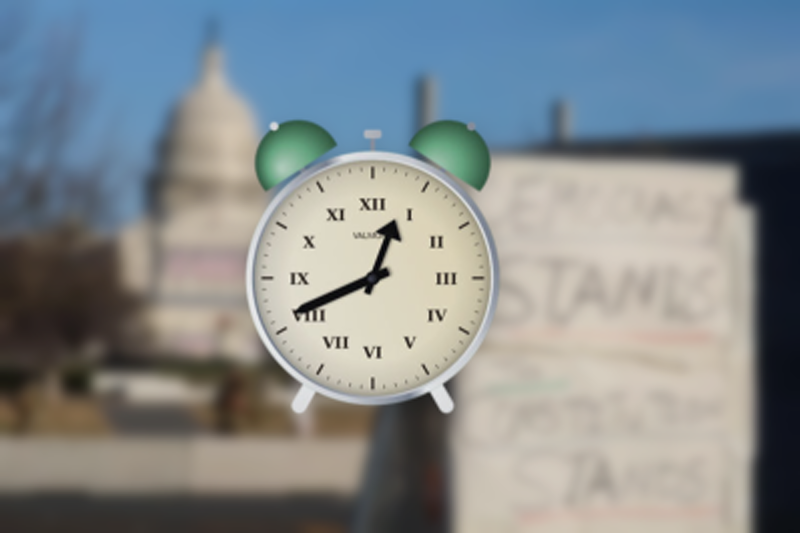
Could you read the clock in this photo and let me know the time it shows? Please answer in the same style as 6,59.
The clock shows 12,41
